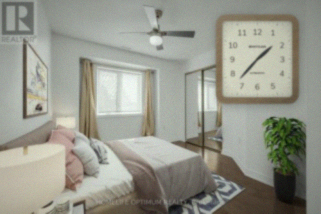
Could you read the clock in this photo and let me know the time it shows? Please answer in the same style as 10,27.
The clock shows 1,37
